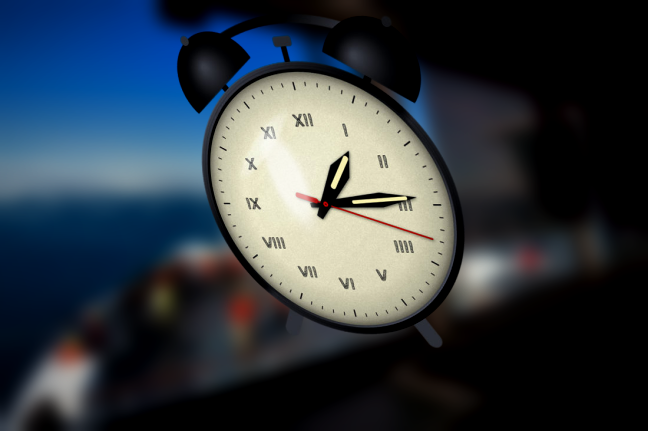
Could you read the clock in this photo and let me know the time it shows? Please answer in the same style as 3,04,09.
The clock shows 1,14,18
